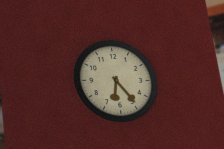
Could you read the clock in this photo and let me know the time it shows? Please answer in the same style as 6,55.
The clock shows 6,24
